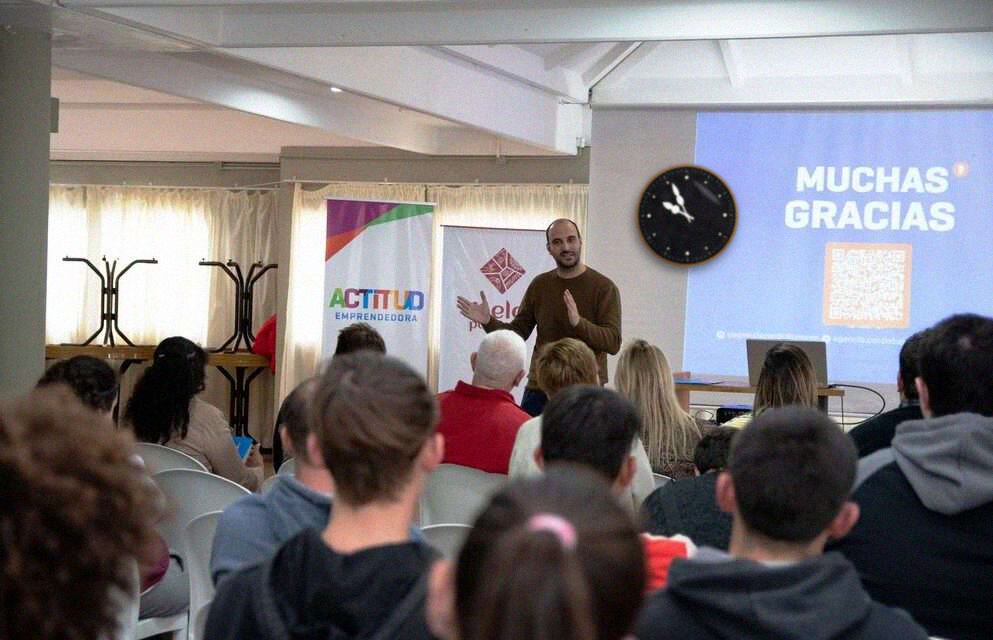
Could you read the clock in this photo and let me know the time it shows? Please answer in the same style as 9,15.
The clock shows 9,56
